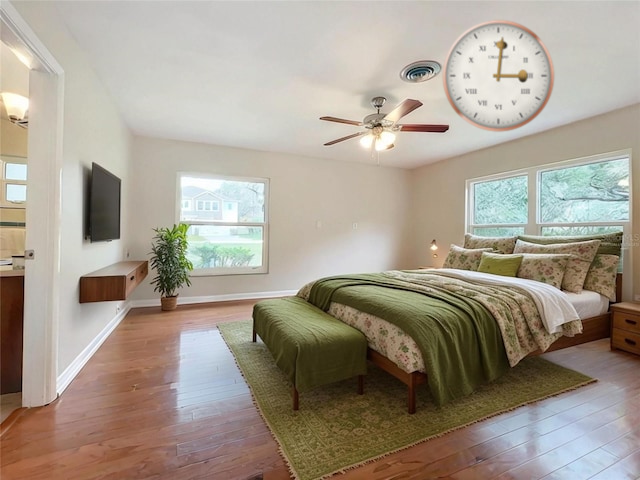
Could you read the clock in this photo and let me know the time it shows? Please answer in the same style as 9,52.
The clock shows 3,01
